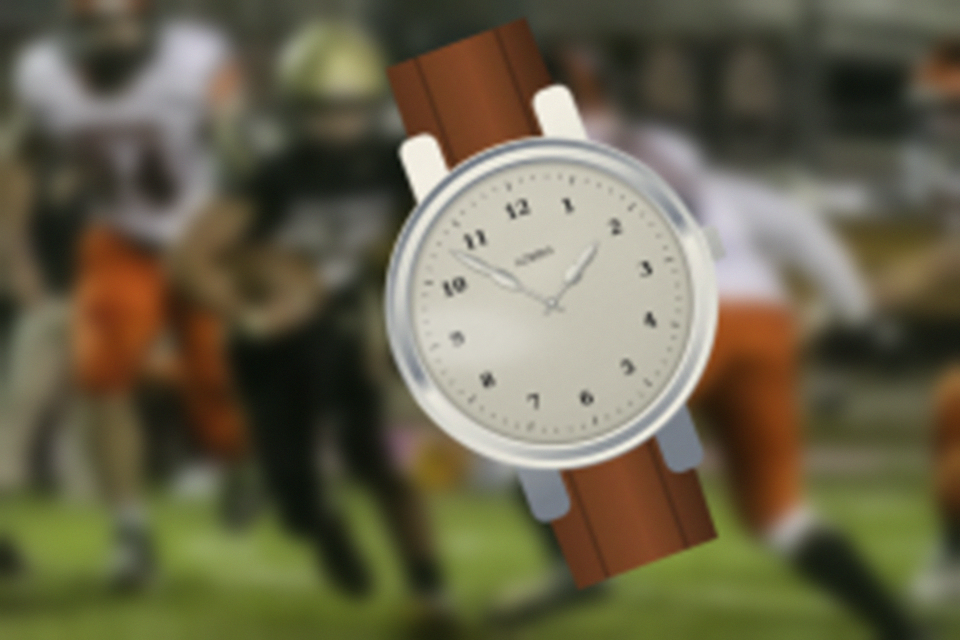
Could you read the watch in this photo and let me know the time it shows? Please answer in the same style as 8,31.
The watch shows 1,53
